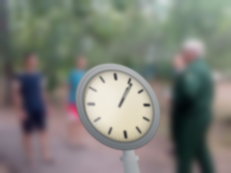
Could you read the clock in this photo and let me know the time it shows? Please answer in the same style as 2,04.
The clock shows 1,06
